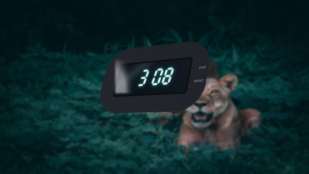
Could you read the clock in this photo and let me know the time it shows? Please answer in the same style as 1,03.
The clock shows 3,08
